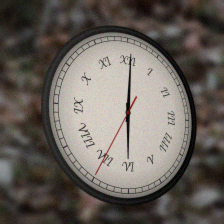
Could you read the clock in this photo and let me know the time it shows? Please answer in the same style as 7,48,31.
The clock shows 6,00,35
